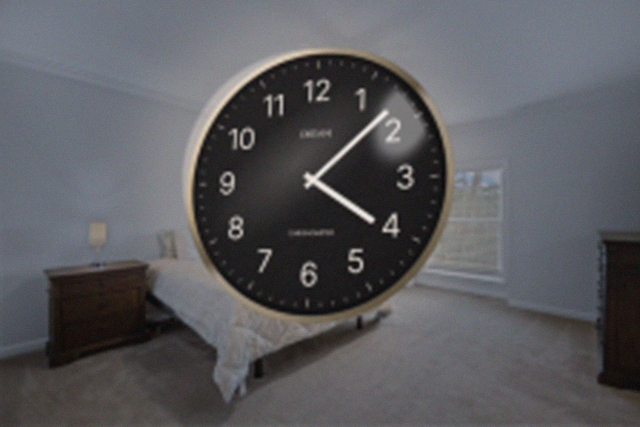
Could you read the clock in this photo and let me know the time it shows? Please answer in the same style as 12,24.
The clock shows 4,08
